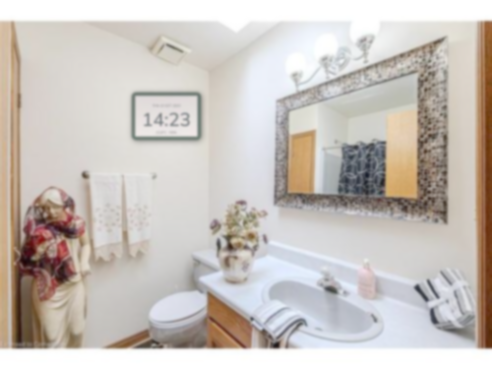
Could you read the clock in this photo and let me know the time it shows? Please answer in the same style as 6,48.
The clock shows 14,23
